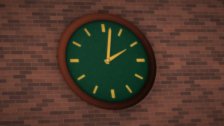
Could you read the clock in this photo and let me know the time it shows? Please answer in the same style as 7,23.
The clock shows 2,02
